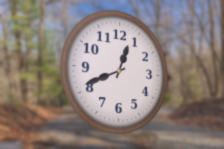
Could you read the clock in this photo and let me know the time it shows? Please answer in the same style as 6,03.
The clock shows 12,41
